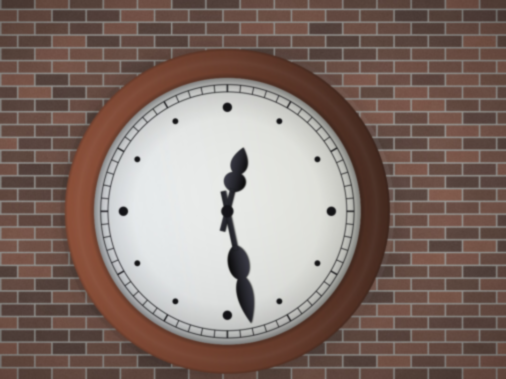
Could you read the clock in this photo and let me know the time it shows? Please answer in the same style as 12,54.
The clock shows 12,28
